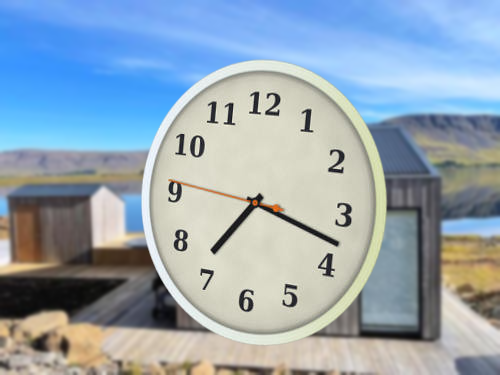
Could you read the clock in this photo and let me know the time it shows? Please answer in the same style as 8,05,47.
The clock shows 7,17,46
